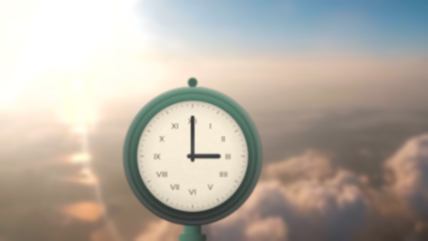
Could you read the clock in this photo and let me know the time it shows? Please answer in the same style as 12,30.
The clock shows 3,00
